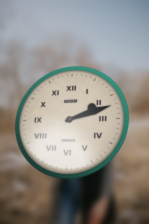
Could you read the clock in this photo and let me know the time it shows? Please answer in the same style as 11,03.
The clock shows 2,12
